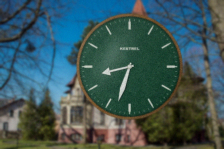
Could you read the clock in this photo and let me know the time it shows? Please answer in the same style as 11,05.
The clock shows 8,33
